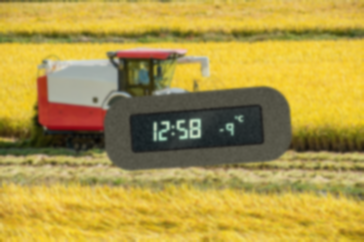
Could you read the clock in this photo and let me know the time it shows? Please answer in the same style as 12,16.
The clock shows 12,58
